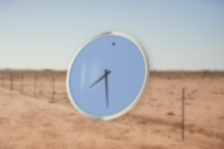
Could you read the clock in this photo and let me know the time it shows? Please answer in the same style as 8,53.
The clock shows 7,27
